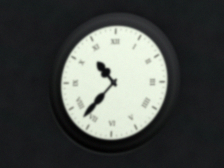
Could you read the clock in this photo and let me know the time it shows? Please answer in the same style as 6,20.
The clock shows 10,37
